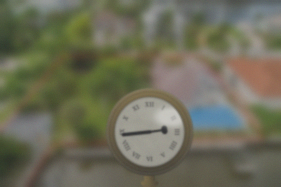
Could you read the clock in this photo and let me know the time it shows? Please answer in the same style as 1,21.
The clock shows 2,44
